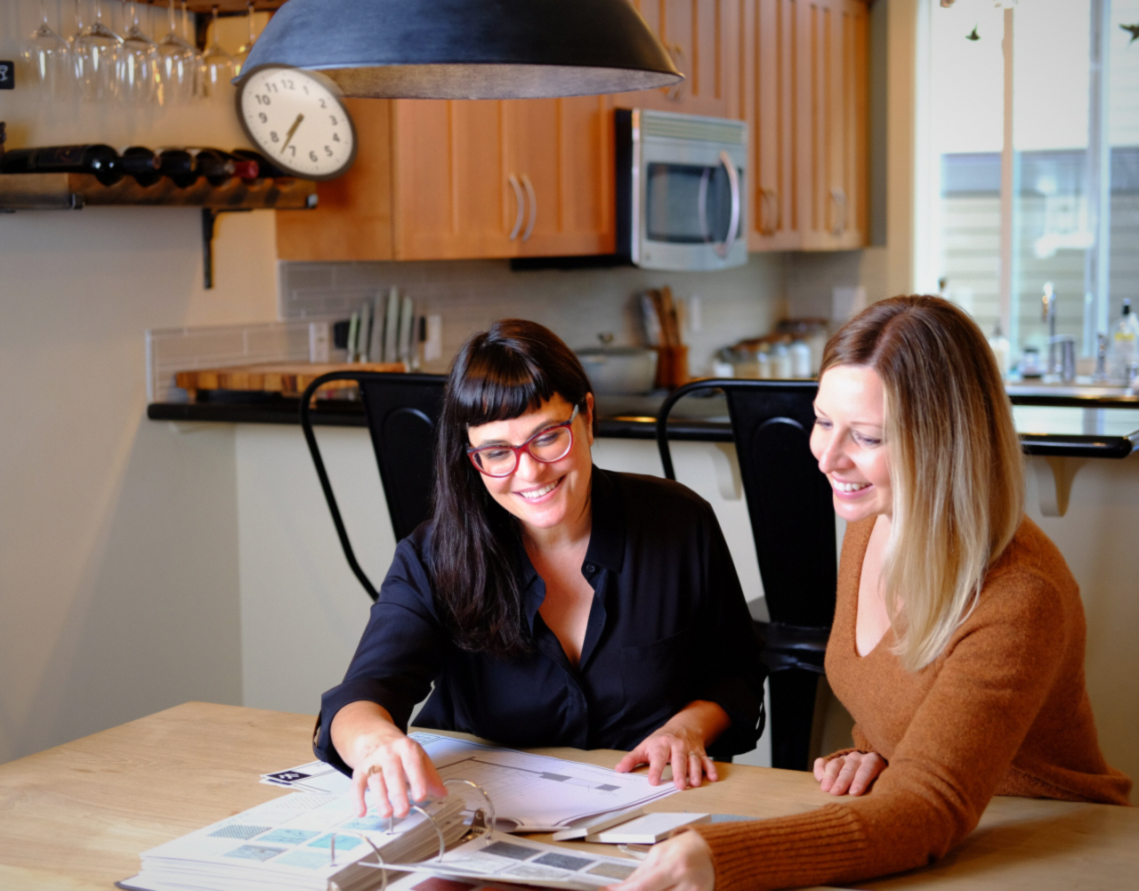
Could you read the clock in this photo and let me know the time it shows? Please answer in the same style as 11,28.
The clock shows 7,37
